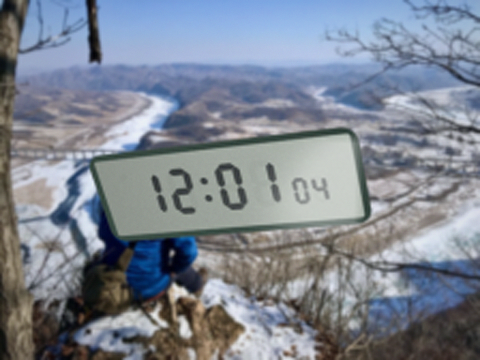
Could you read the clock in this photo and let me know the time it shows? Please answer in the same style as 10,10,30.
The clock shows 12,01,04
